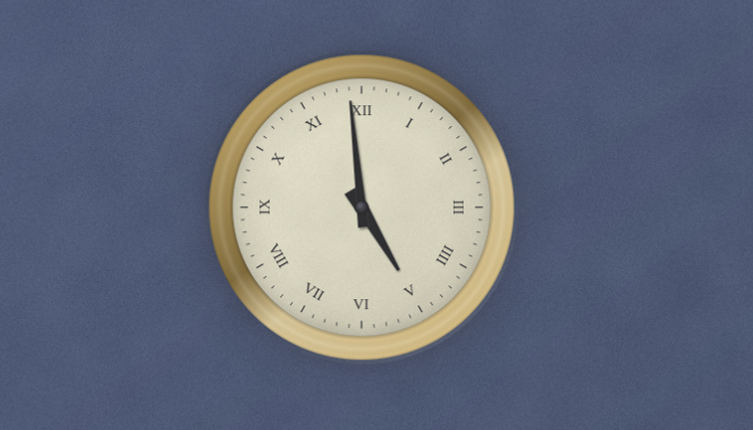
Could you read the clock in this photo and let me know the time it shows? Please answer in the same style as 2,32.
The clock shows 4,59
